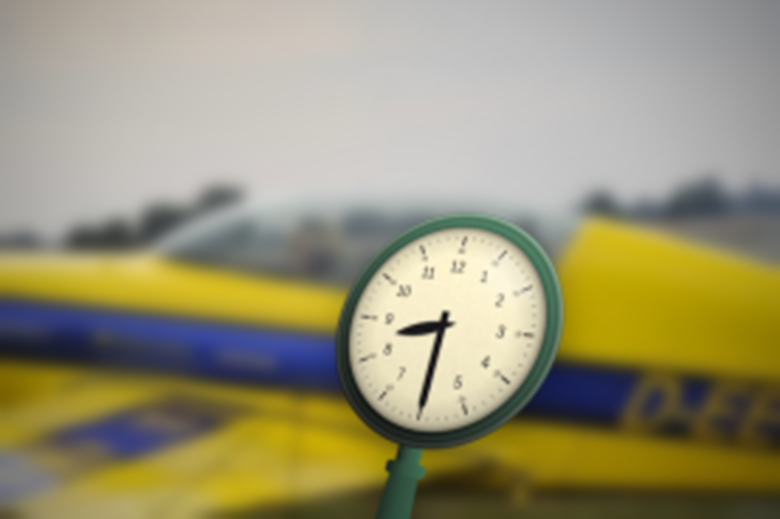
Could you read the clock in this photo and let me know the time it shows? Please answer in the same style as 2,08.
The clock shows 8,30
